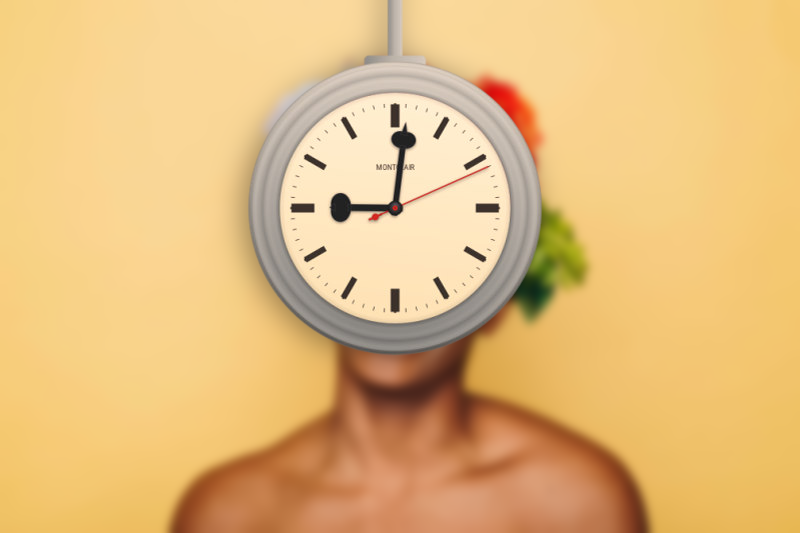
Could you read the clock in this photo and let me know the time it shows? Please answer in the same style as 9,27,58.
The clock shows 9,01,11
